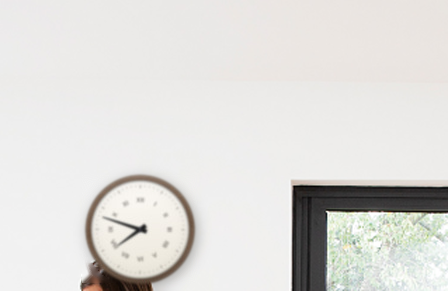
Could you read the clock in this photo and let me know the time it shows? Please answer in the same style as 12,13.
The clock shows 7,48
